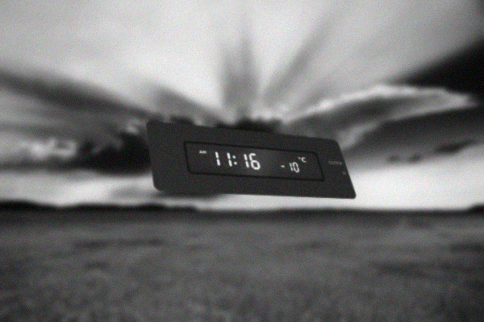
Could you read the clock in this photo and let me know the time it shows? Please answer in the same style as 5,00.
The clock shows 11,16
